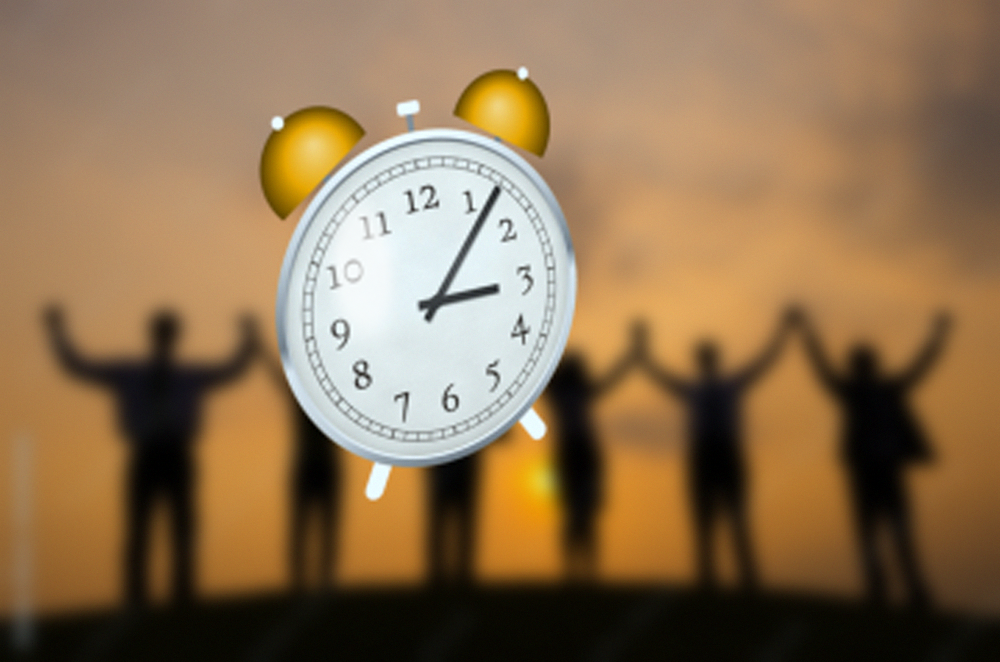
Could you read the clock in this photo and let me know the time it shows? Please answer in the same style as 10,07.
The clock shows 3,07
